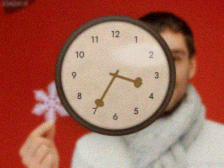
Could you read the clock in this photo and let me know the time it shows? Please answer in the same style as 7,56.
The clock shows 3,35
